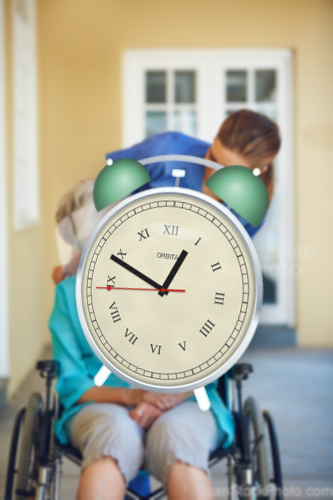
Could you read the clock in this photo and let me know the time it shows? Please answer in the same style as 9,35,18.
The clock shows 12,48,44
